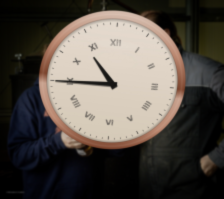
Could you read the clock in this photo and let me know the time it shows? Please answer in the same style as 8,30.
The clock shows 10,45
